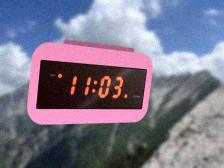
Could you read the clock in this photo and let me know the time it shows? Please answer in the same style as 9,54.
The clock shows 11,03
